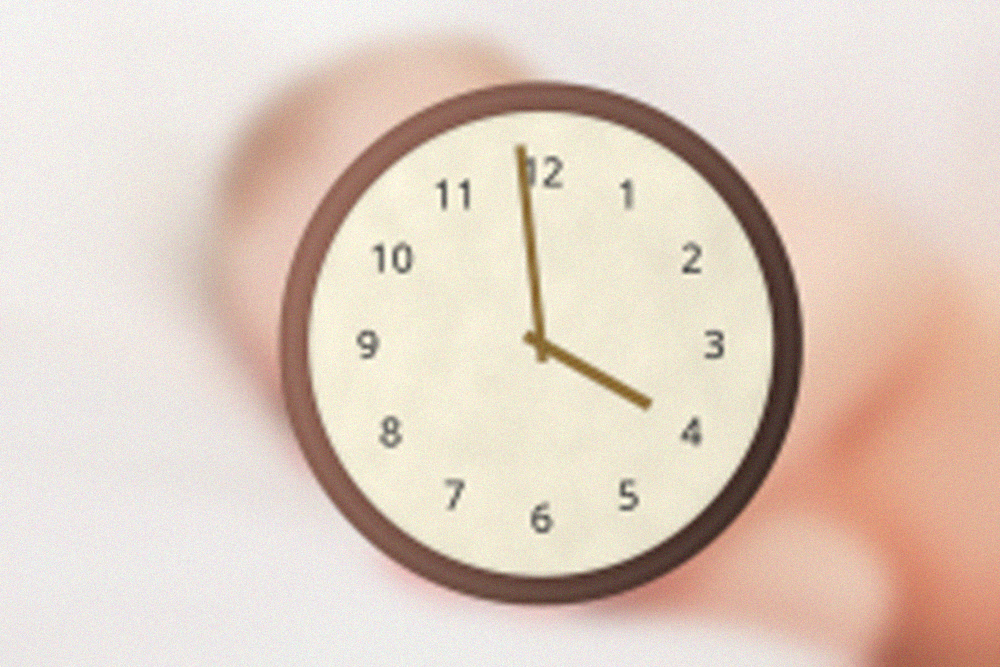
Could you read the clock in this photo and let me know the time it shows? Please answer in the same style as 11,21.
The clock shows 3,59
